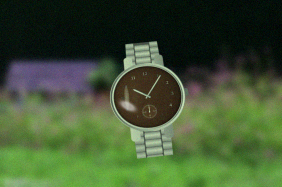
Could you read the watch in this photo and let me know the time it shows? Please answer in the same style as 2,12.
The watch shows 10,06
